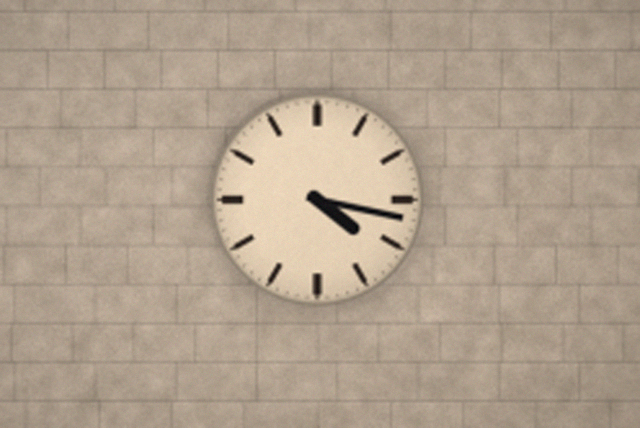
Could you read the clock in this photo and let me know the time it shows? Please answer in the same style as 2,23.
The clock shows 4,17
